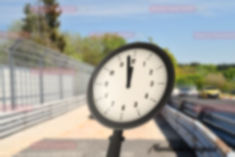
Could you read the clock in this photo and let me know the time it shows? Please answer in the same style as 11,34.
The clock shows 11,58
